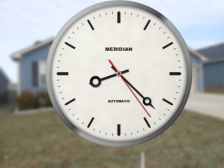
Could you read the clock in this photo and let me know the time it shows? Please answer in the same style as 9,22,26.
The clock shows 8,22,24
